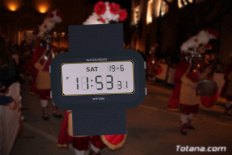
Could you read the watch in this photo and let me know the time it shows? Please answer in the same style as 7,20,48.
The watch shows 11,53,31
